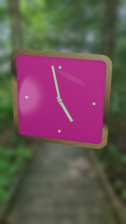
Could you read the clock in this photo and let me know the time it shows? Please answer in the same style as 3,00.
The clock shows 4,58
